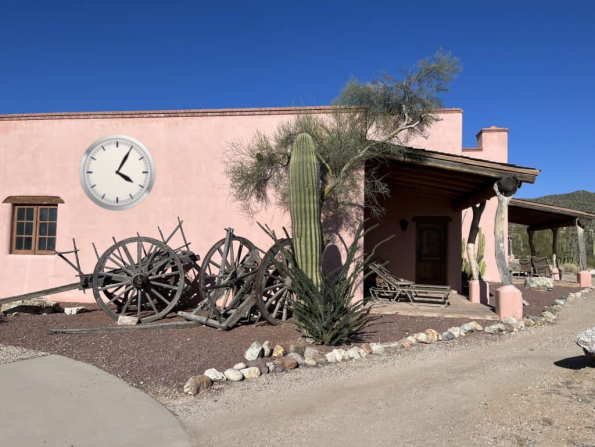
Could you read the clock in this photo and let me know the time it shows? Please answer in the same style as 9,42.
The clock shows 4,05
